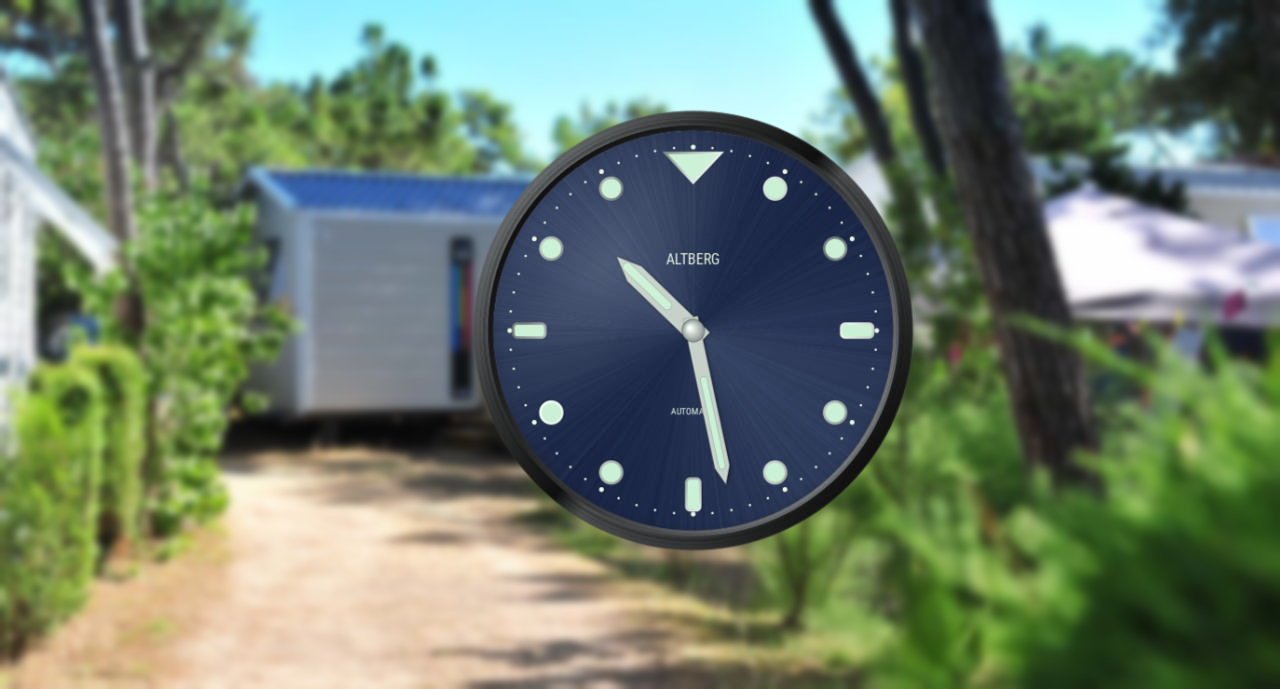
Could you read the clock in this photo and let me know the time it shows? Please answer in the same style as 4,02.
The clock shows 10,28
